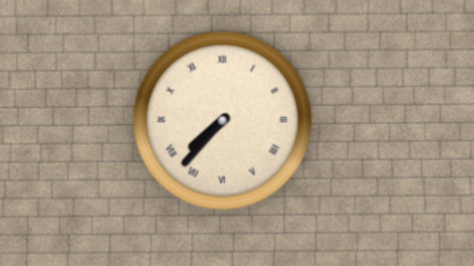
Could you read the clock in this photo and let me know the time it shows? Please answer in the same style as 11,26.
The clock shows 7,37
